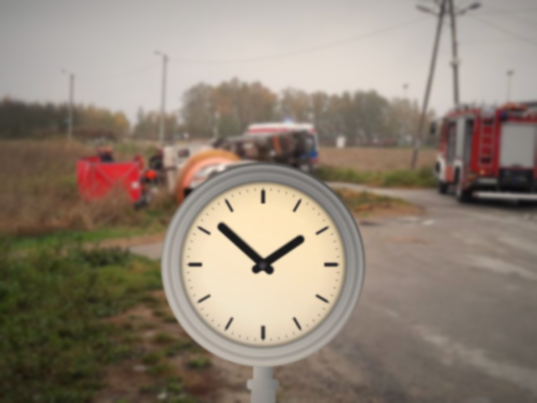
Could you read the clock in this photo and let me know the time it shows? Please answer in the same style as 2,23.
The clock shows 1,52
